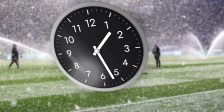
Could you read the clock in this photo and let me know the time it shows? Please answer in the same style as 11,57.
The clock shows 1,27
